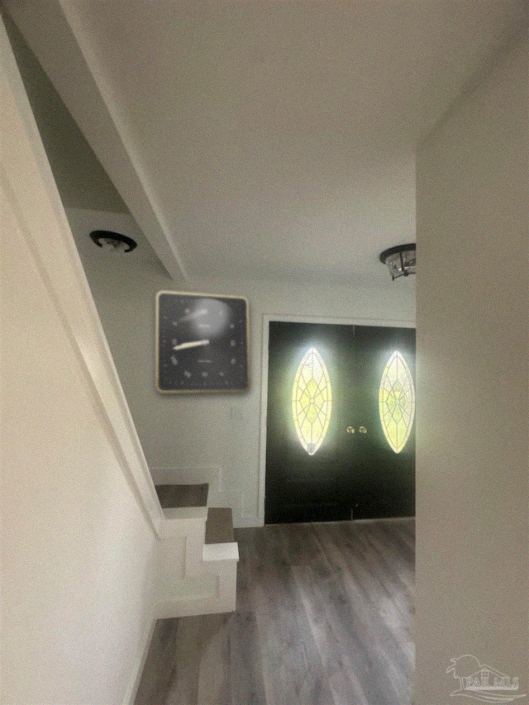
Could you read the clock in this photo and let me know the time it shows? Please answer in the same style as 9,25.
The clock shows 8,43
